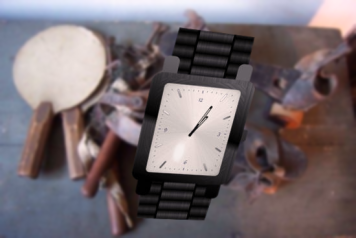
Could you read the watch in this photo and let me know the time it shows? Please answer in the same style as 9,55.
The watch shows 1,04
